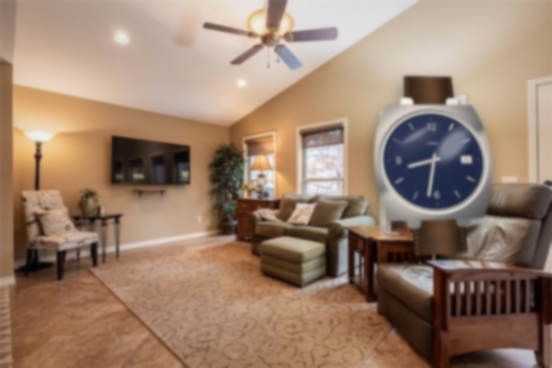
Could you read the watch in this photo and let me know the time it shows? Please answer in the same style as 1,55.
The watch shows 8,32
